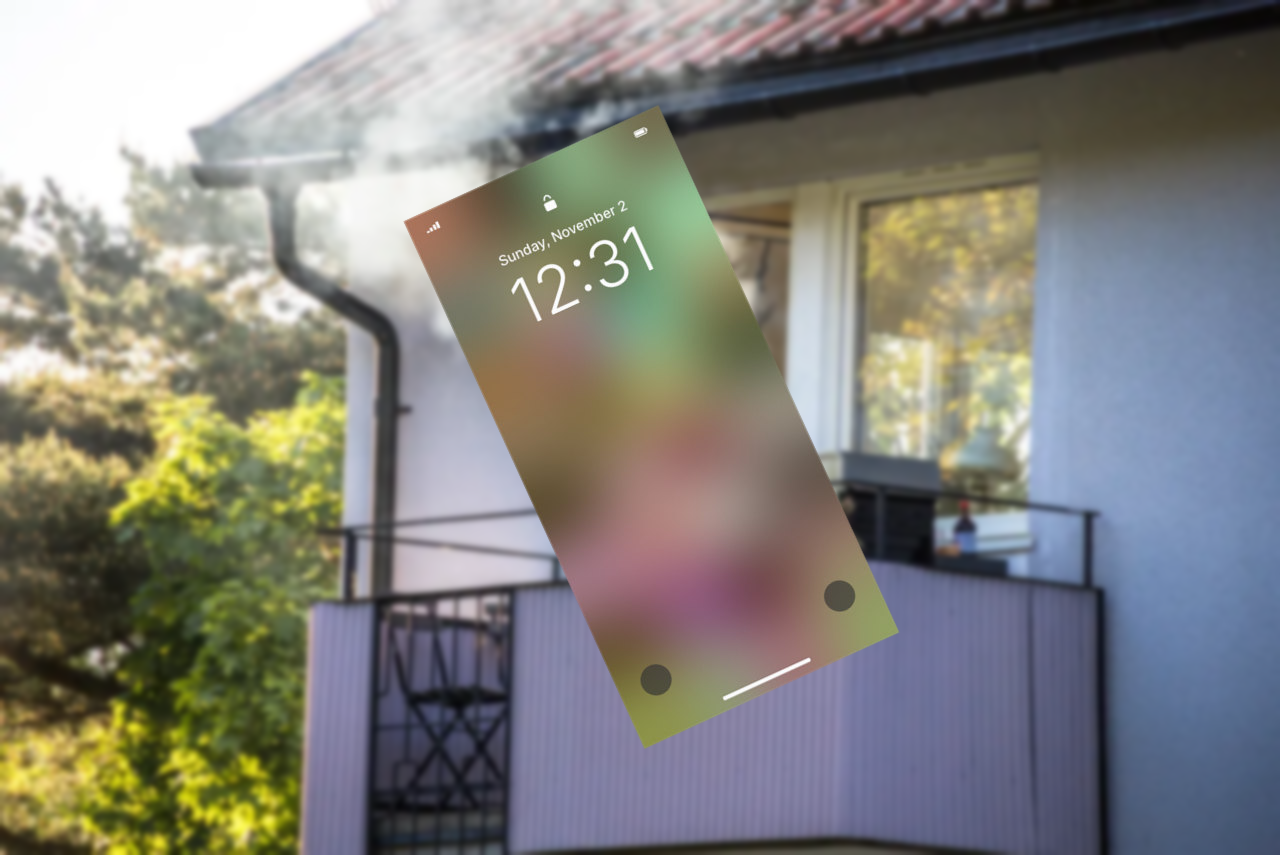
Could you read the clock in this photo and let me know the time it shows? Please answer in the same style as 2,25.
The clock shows 12,31
